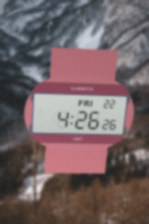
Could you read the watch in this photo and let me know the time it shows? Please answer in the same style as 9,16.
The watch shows 4,26
